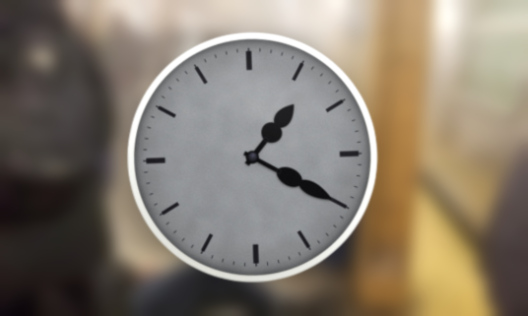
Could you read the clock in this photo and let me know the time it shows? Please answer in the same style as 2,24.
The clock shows 1,20
